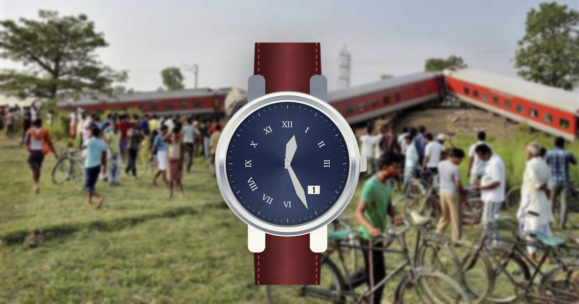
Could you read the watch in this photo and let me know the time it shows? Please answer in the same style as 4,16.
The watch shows 12,26
